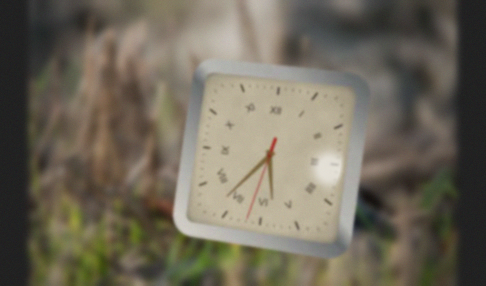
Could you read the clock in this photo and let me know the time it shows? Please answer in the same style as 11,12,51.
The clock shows 5,36,32
